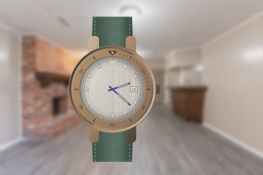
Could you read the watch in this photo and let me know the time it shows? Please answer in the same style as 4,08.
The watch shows 2,22
